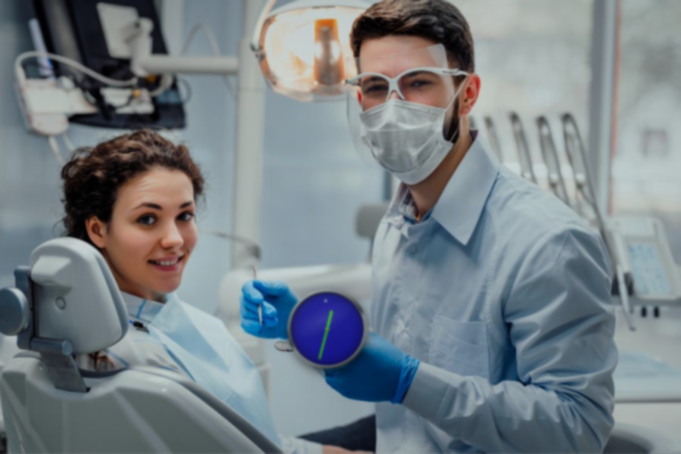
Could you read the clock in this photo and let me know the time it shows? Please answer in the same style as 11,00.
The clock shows 12,33
